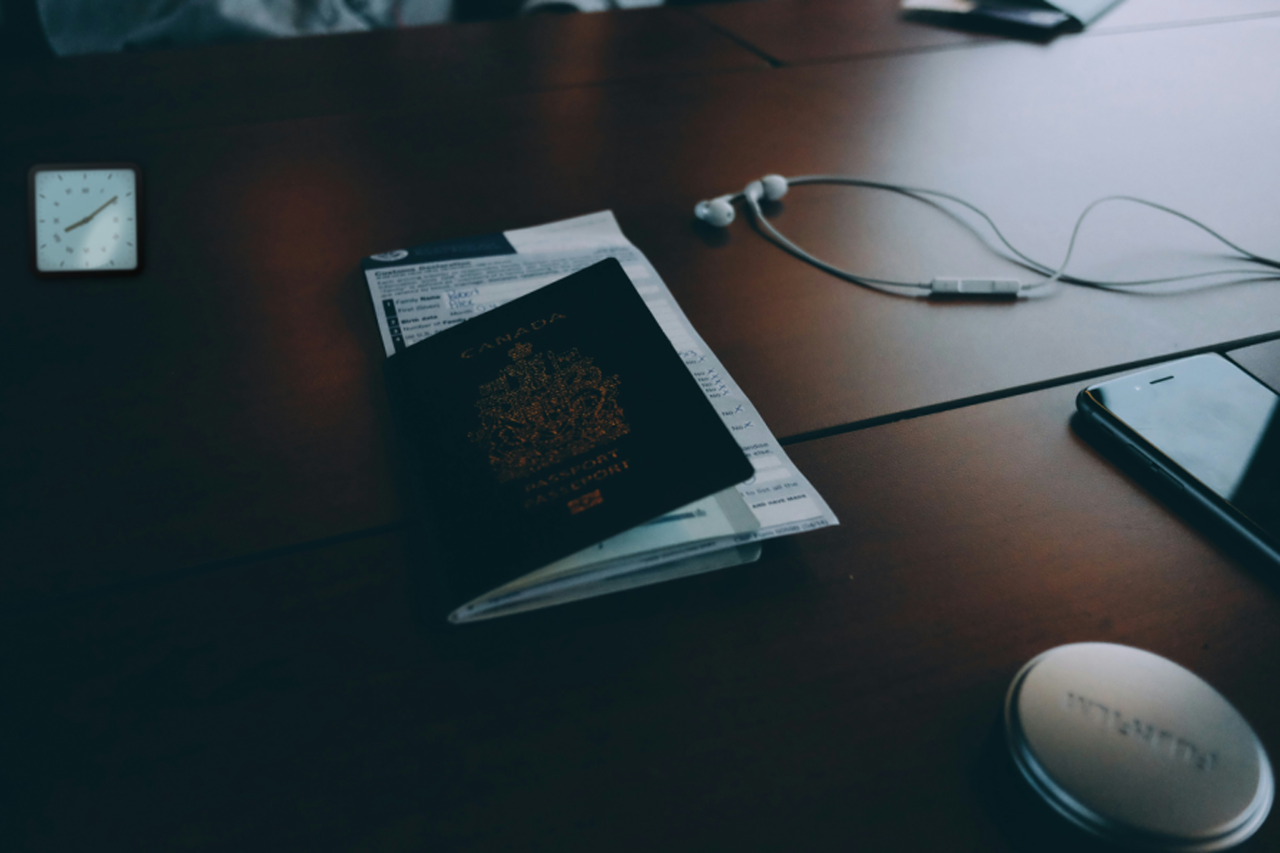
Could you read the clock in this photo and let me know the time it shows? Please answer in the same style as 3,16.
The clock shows 8,09
